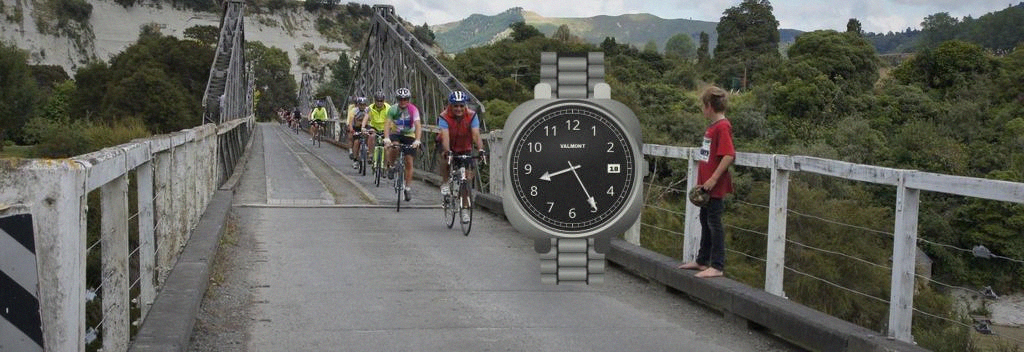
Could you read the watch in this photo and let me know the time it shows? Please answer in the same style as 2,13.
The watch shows 8,25
